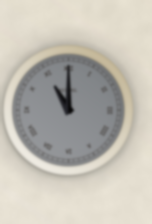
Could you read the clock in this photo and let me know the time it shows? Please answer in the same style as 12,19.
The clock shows 11,00
